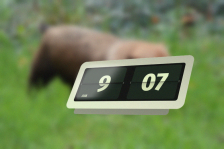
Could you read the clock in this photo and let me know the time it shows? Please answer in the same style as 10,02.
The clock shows 9,07
